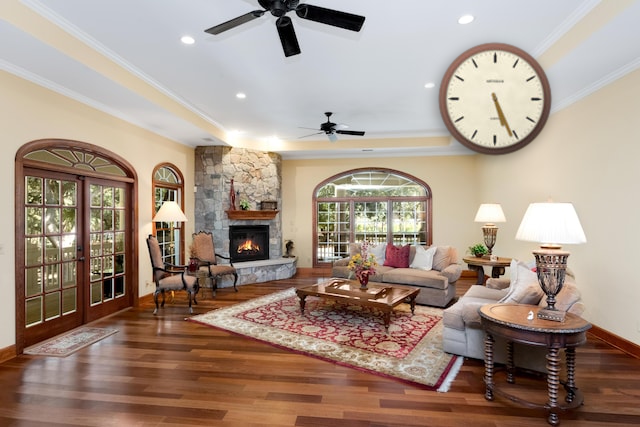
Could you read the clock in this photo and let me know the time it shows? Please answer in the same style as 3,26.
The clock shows 5,26
